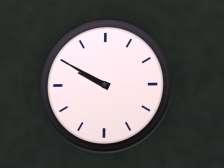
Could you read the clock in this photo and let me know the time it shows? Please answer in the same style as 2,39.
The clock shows 9,50
